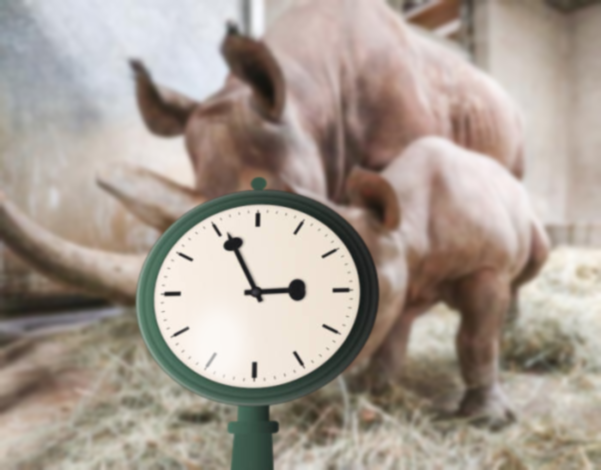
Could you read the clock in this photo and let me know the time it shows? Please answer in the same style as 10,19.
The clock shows 2,56
